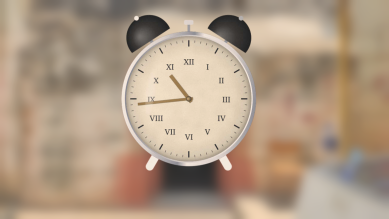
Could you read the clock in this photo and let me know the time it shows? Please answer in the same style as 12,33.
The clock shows 10,44
